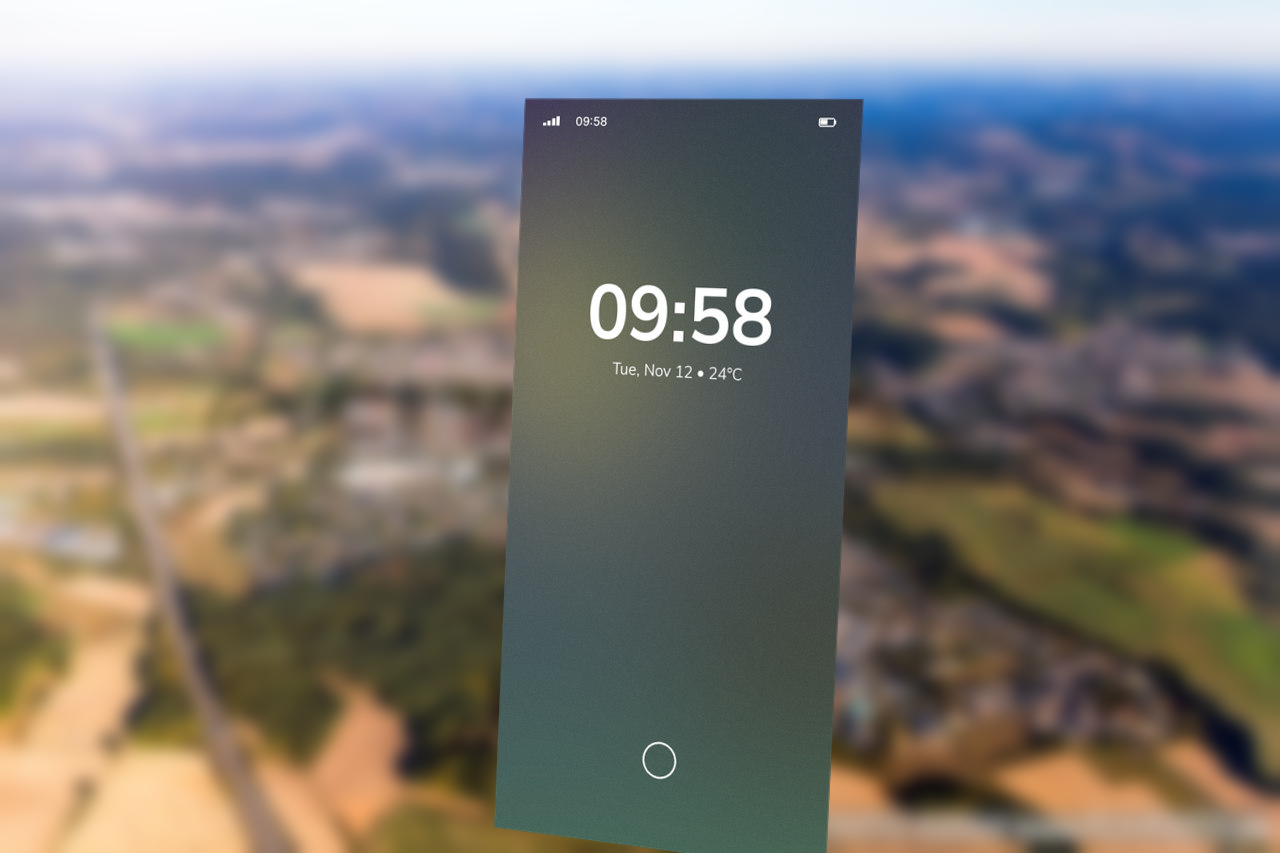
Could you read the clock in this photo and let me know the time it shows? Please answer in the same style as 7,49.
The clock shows 9,58
